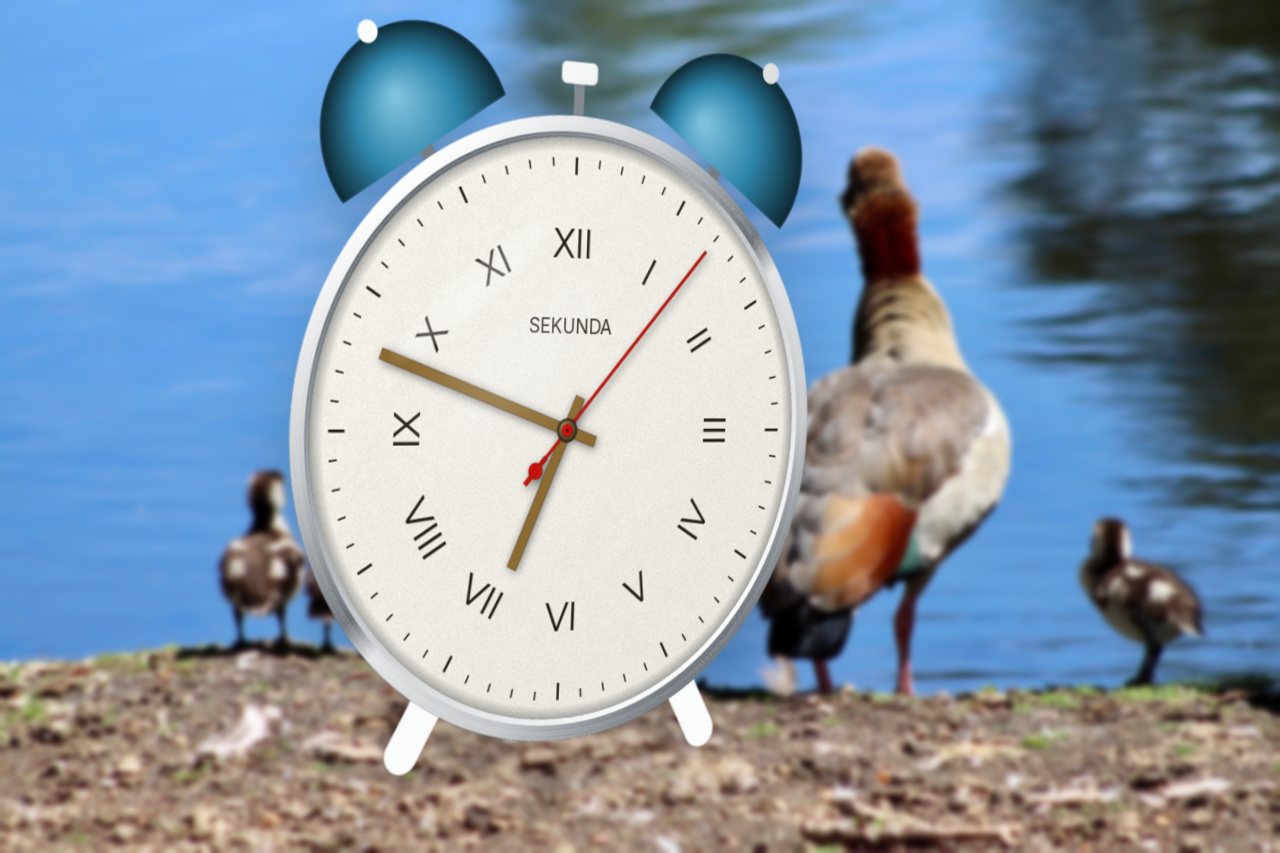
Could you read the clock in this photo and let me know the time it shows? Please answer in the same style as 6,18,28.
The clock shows 6,48,07
